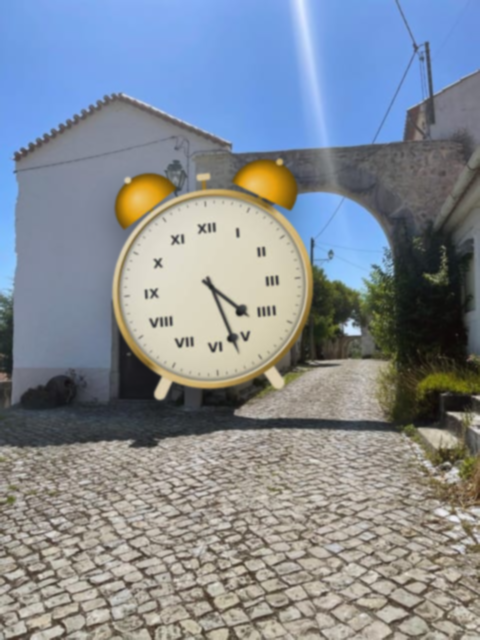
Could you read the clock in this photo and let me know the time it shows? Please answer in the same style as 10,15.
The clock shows 4,27
